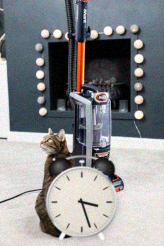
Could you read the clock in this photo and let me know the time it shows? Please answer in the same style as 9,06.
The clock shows 3,27
